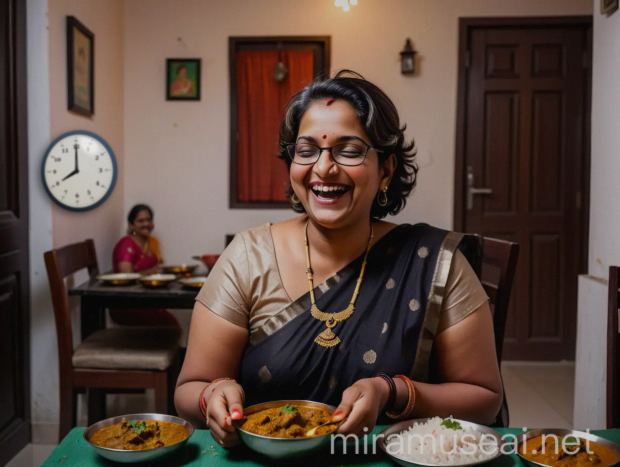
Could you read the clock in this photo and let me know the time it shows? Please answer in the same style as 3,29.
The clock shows 8,00
